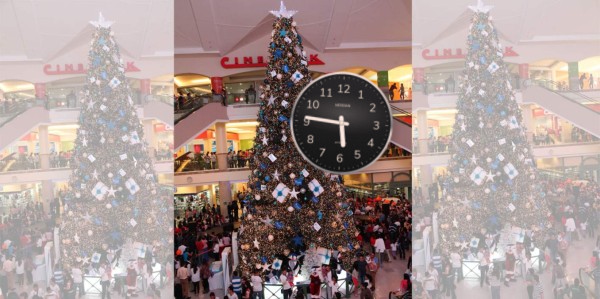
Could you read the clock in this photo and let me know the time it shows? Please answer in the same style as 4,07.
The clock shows 5,46
